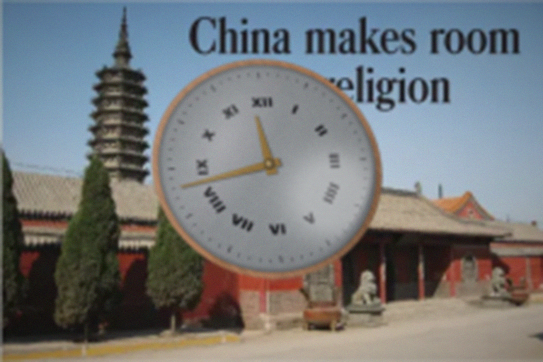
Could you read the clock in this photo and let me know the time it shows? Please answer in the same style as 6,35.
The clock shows 11,43
